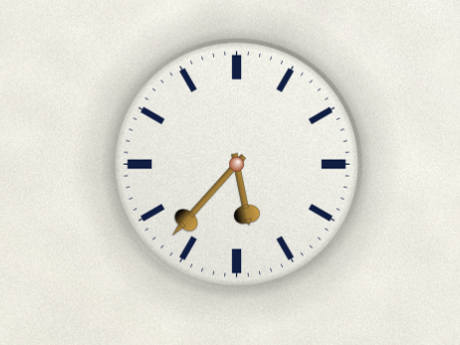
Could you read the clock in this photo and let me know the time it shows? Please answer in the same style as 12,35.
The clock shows 5,37
